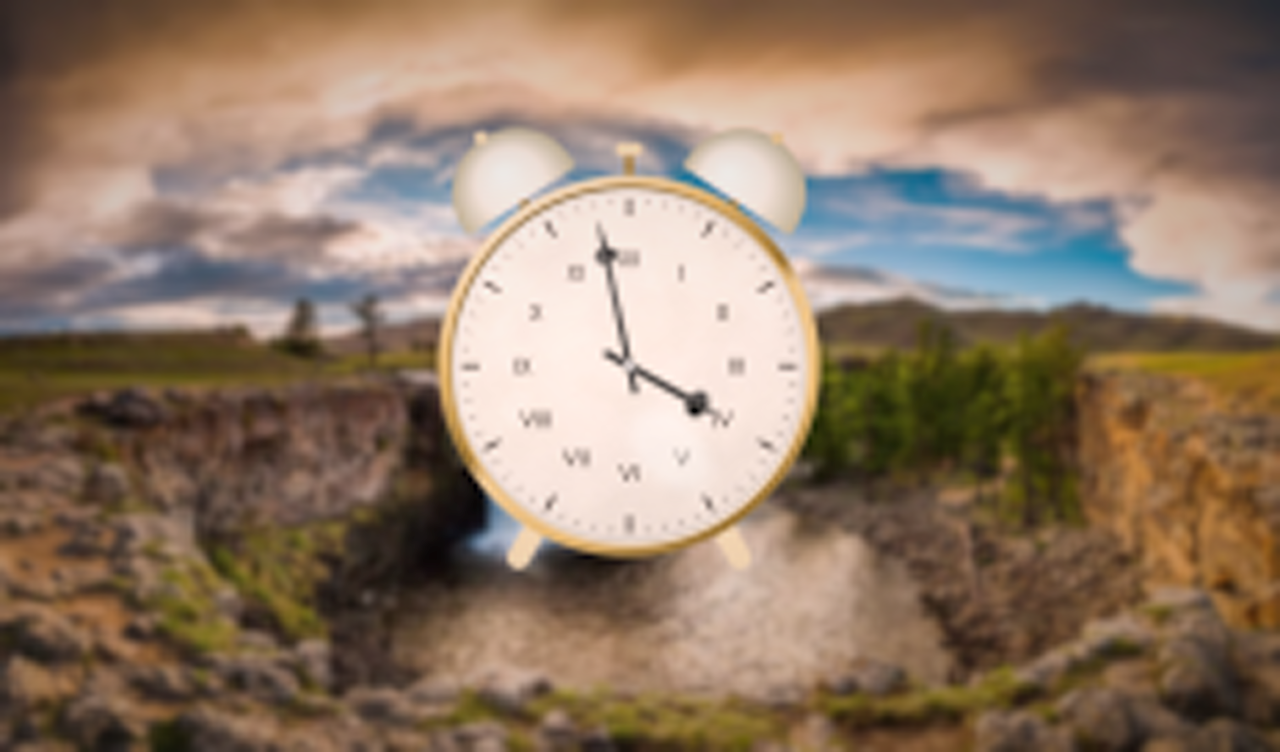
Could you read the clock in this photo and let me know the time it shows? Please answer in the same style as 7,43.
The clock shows 3,58
